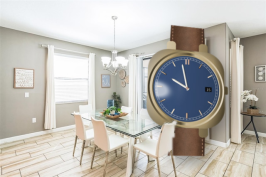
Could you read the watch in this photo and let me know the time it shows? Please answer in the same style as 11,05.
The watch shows 9,58
